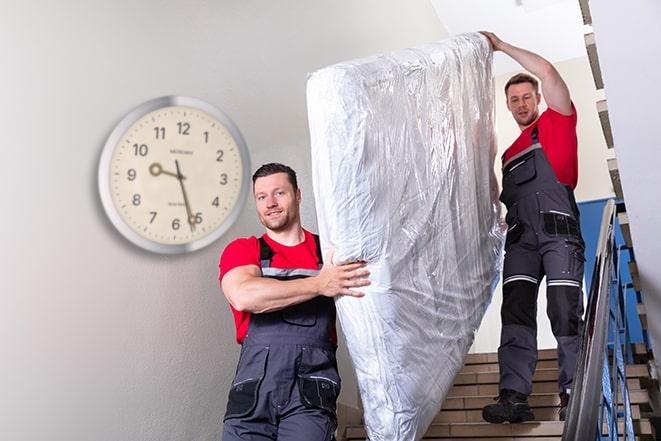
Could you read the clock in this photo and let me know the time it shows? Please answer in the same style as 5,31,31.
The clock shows 9,26,27
